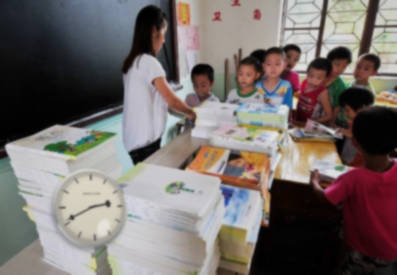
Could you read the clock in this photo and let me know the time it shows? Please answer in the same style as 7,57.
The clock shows 2,41
